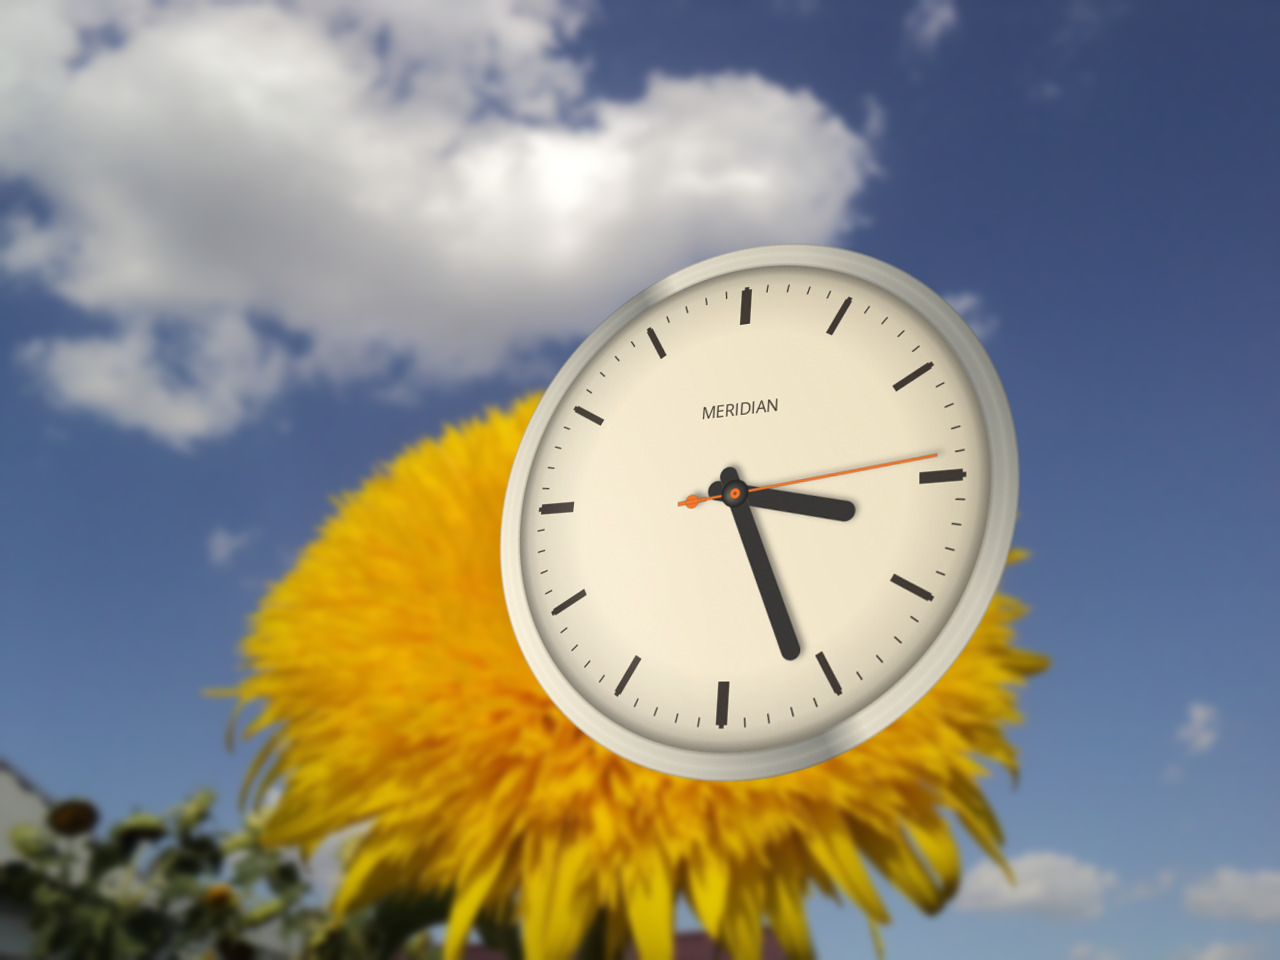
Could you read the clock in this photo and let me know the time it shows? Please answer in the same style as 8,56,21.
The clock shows 3,26,14
